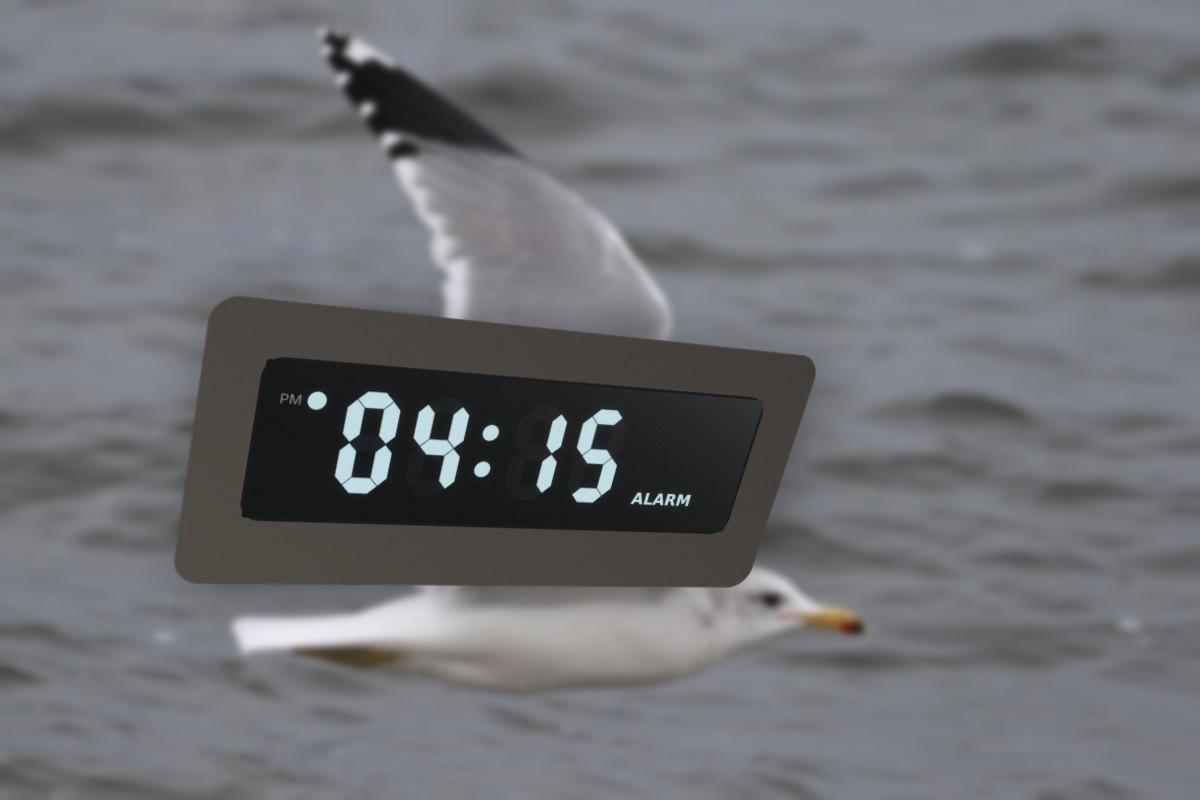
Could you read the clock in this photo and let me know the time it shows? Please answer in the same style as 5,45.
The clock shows 4,15
